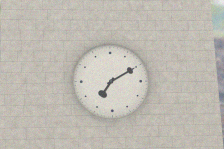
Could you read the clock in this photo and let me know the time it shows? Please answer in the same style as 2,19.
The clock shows 7,10
